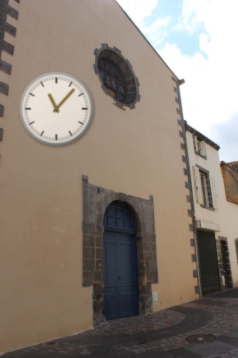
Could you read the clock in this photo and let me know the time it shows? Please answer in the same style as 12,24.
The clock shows 11,07
